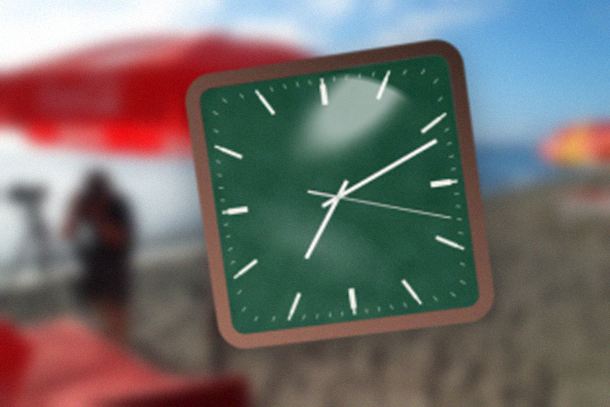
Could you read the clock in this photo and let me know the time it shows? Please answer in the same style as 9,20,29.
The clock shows 7,11,18
